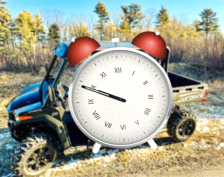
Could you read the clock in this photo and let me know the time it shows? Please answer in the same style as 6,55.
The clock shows 9,49
